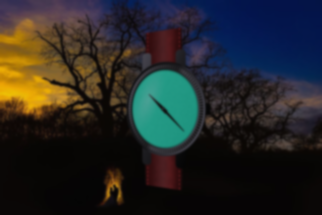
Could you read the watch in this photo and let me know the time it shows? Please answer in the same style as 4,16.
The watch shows 10,22
